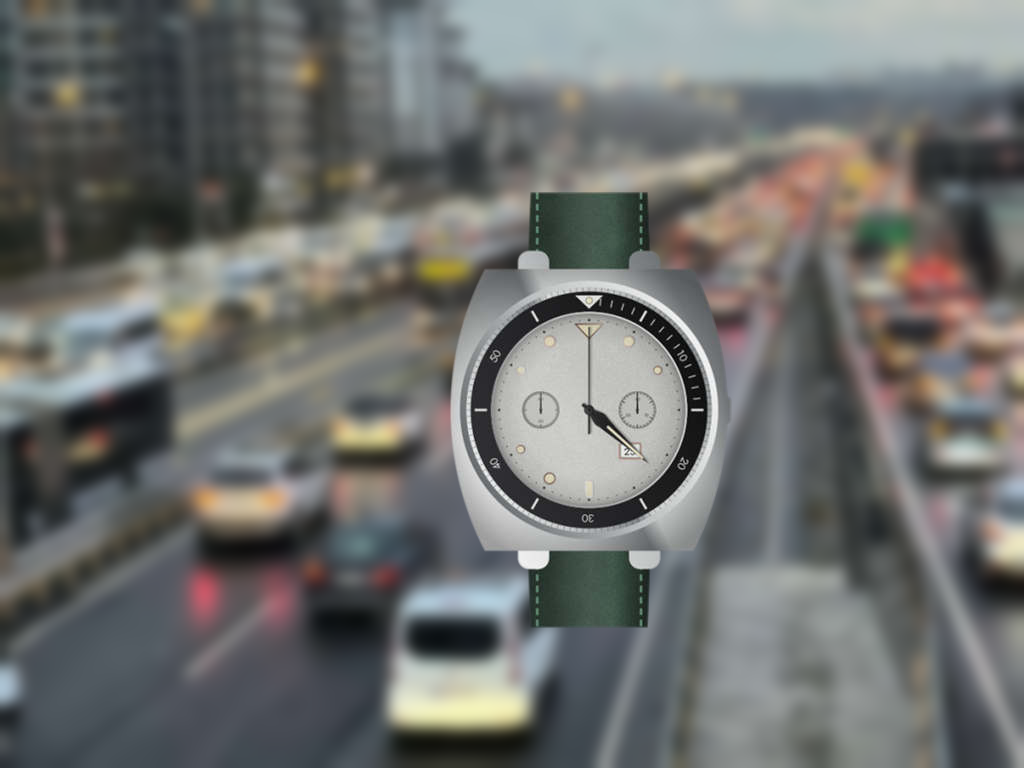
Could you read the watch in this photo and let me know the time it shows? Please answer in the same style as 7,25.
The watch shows 4,22
